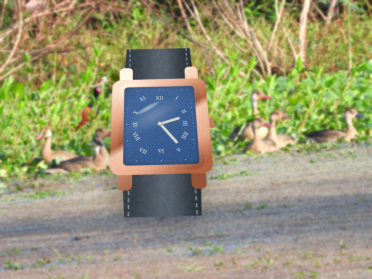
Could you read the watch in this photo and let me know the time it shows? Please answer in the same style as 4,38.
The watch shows 2,24
